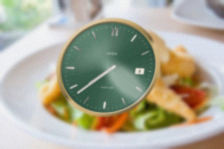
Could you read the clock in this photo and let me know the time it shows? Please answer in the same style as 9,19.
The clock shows 7,38
